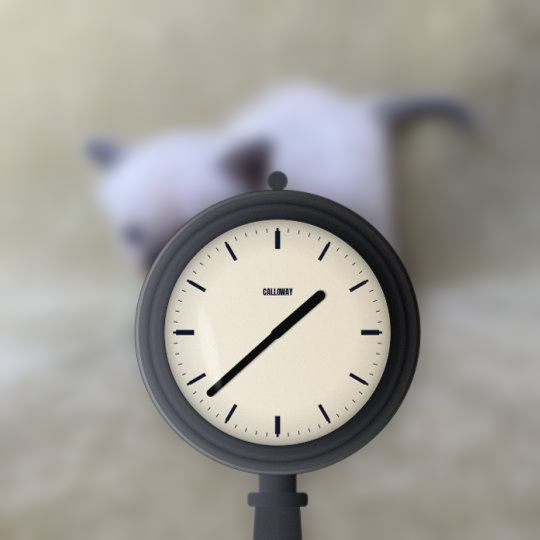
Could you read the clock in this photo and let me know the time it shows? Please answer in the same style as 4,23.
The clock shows 1,38
